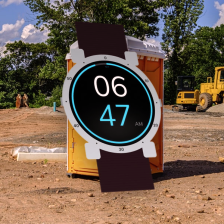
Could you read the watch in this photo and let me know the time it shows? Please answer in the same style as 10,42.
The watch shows 6,47
